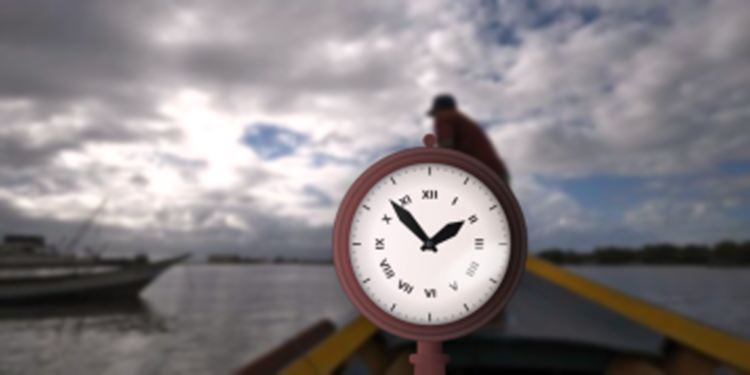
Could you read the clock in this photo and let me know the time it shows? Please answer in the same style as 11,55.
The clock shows 1,53
